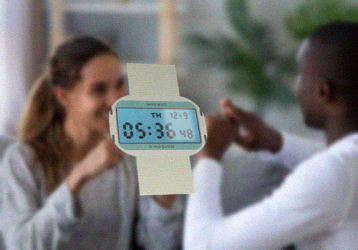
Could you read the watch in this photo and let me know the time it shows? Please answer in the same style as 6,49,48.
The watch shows 5,36,48
